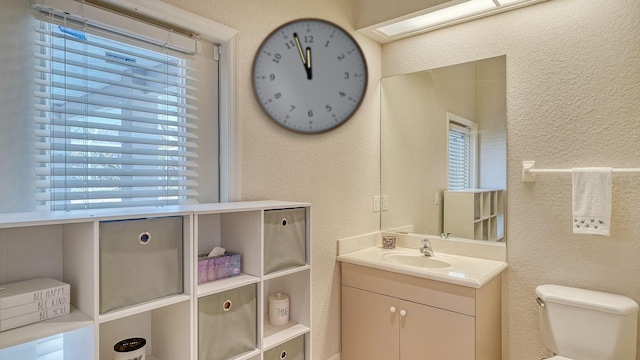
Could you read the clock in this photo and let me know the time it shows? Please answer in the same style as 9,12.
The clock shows 11,57
